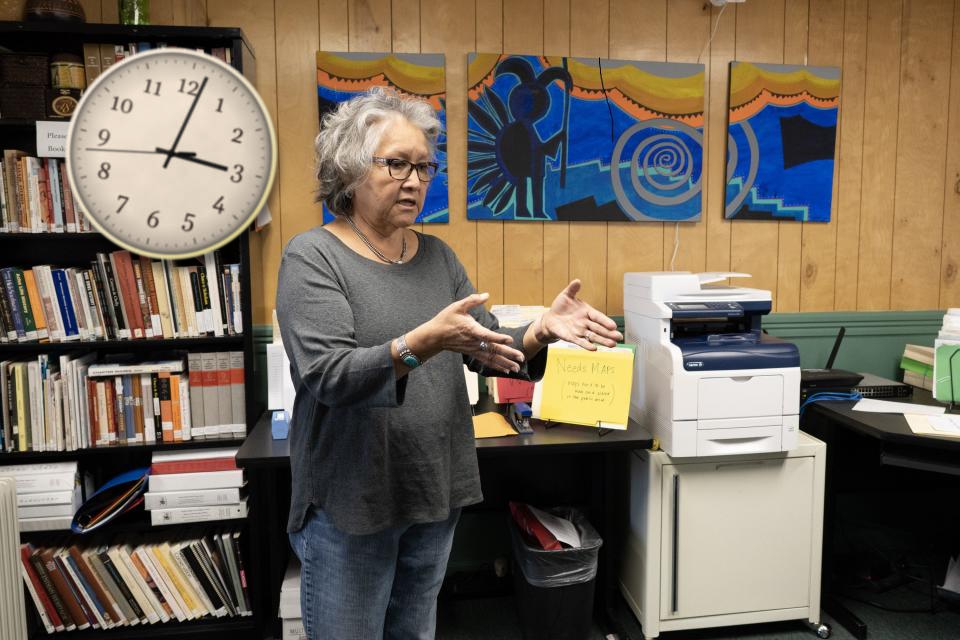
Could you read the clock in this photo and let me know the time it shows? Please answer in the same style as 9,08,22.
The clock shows 3,01,43
